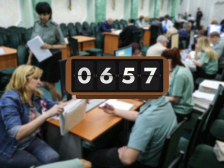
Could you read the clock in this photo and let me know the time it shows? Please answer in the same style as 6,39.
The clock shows 6,57
